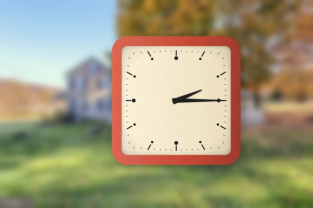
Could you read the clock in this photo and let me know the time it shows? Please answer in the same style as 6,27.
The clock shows 2,15
